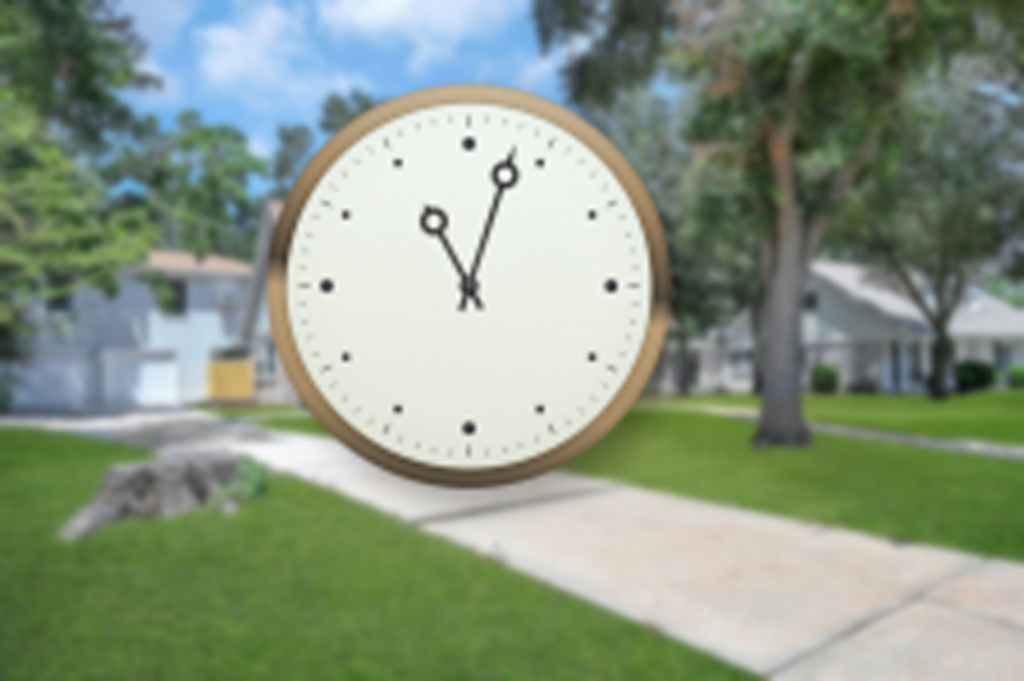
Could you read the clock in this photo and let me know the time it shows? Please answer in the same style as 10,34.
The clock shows 11,03
